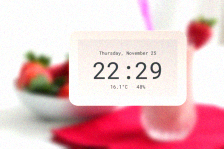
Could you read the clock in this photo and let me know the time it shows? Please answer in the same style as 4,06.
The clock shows 22,29
